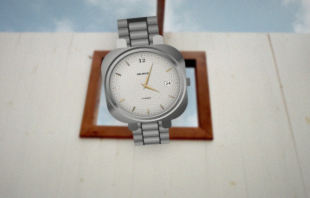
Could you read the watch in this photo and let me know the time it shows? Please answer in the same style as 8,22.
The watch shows 4,04
